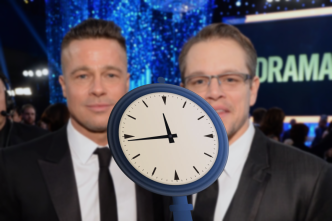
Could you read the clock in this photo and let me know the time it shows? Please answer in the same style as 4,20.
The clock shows 11,44
